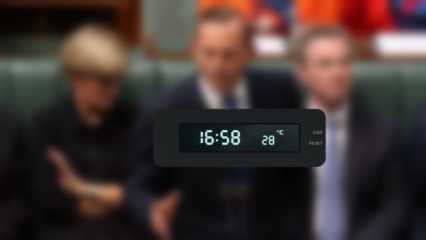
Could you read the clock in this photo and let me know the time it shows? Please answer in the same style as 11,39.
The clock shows 16,58
